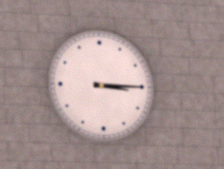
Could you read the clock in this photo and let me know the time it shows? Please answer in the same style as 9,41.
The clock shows 3,15
